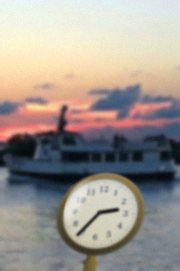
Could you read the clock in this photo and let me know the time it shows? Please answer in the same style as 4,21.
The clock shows 2,36
